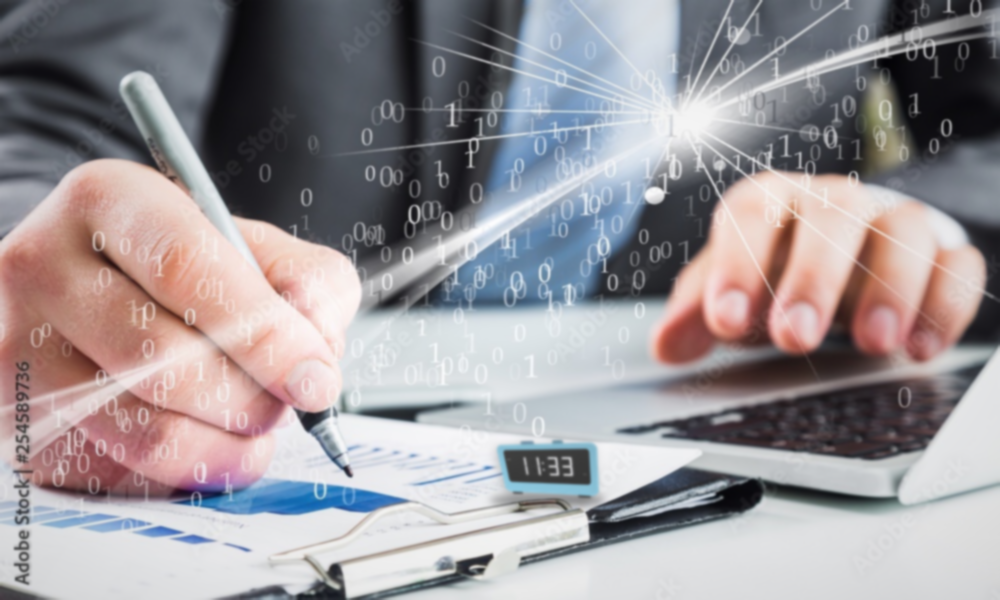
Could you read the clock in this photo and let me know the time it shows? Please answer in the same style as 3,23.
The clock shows 11,33
